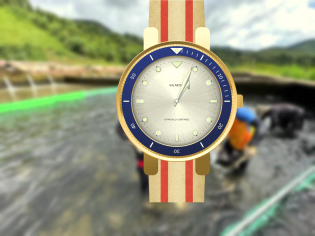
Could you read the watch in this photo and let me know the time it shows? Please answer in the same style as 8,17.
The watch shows 1,04
